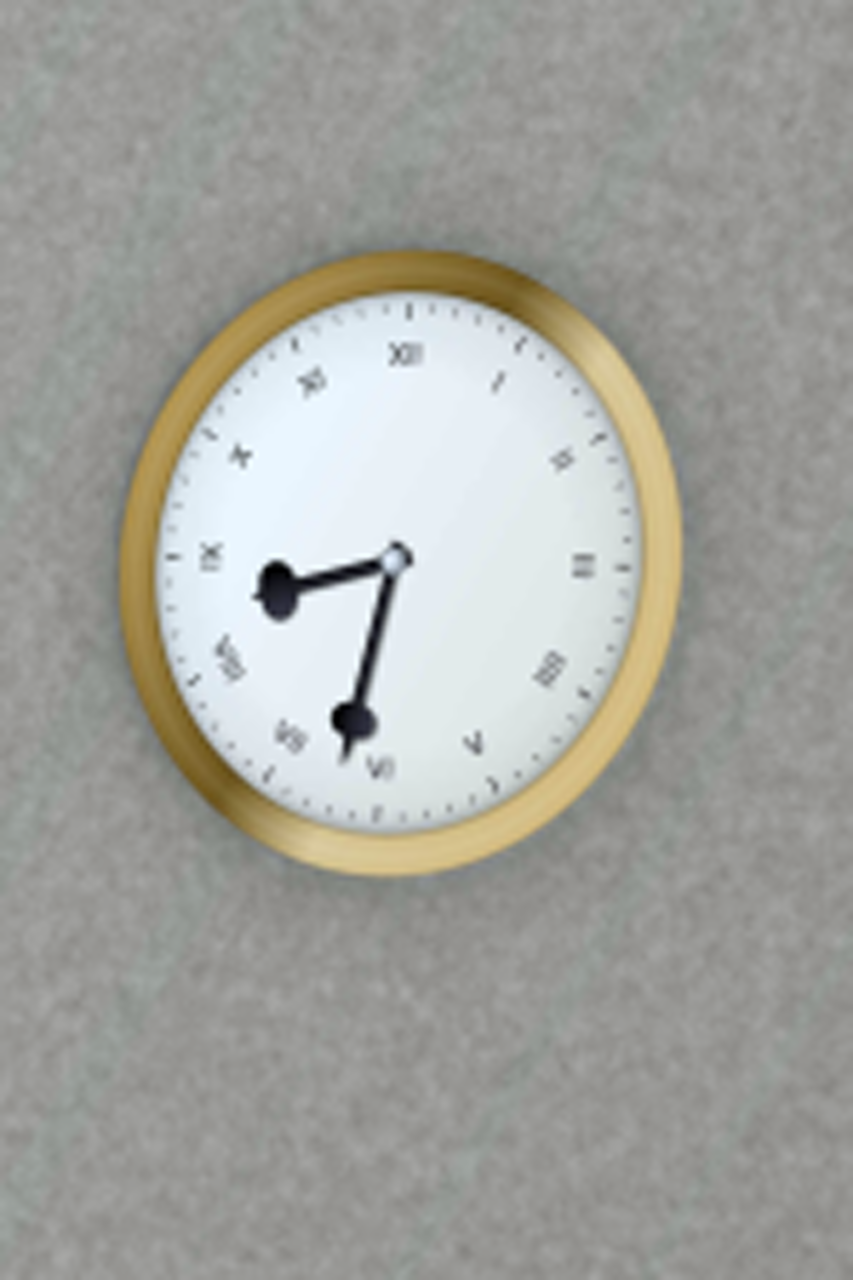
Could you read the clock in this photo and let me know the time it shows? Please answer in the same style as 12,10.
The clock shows 8,32
